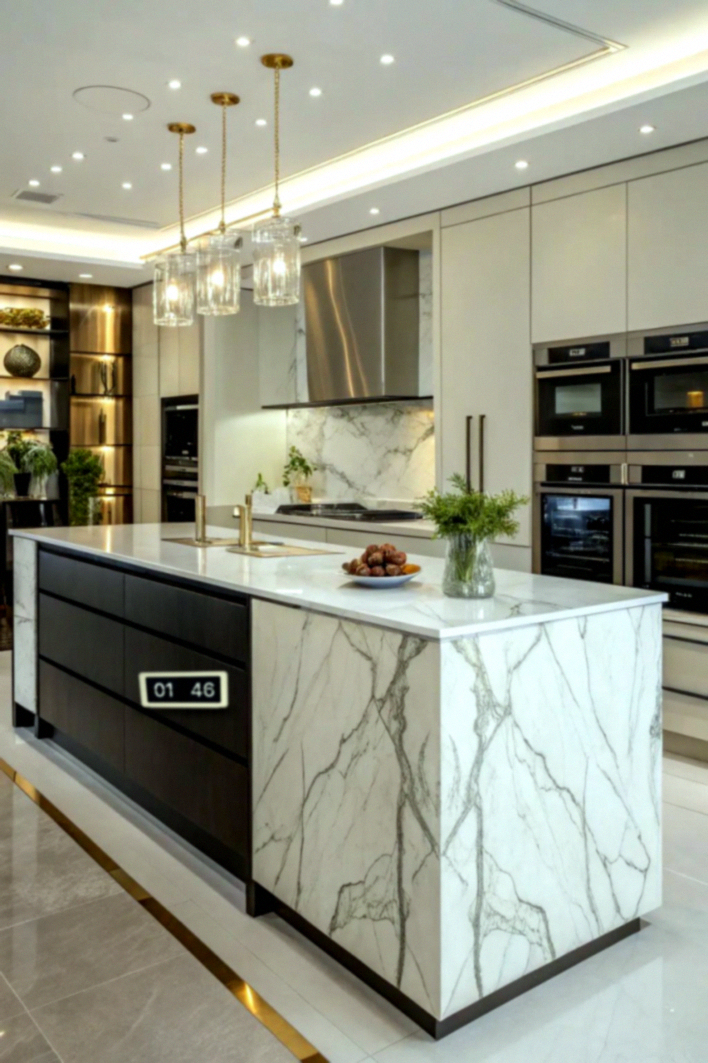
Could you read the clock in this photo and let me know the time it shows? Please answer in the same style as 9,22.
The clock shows 1,46
